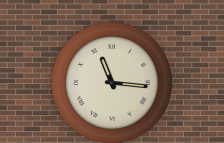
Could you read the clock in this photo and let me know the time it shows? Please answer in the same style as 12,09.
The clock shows 11,16
